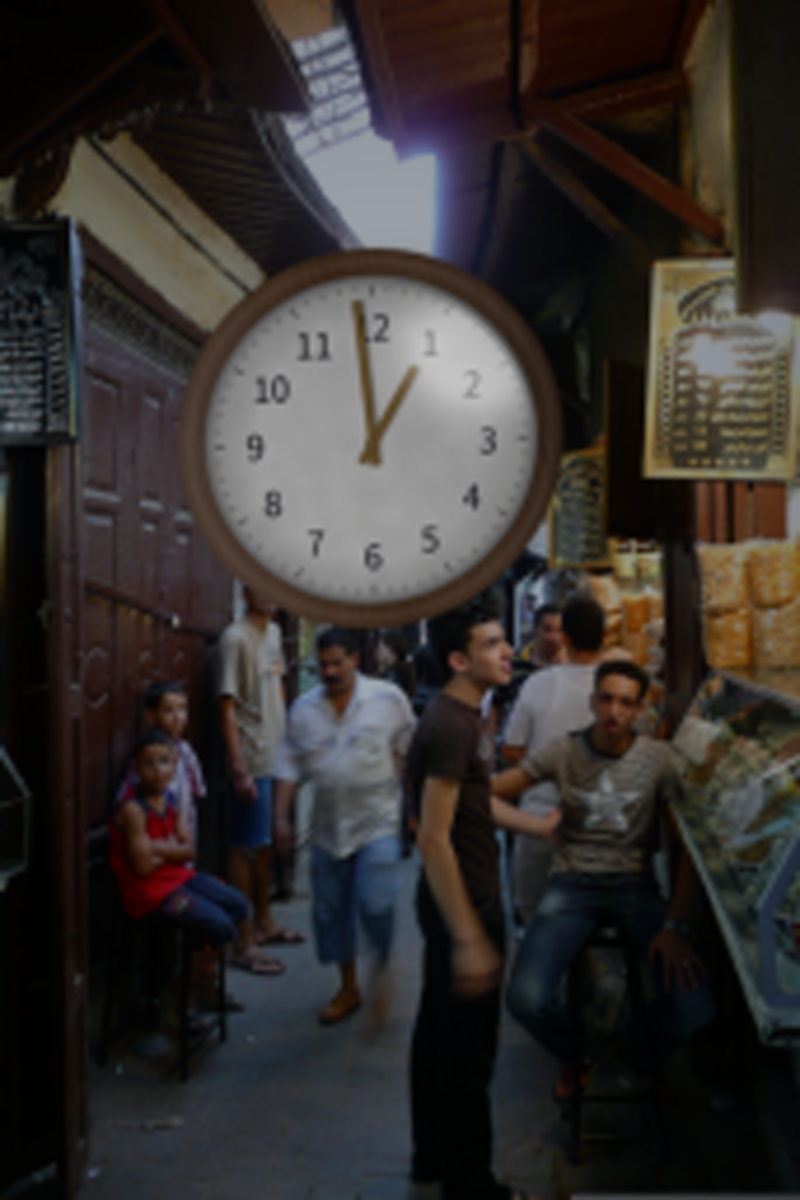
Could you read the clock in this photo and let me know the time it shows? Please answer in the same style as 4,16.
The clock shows 12,59
